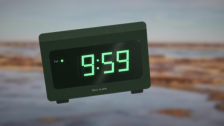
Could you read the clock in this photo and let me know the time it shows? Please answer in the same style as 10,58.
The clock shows 9,59
